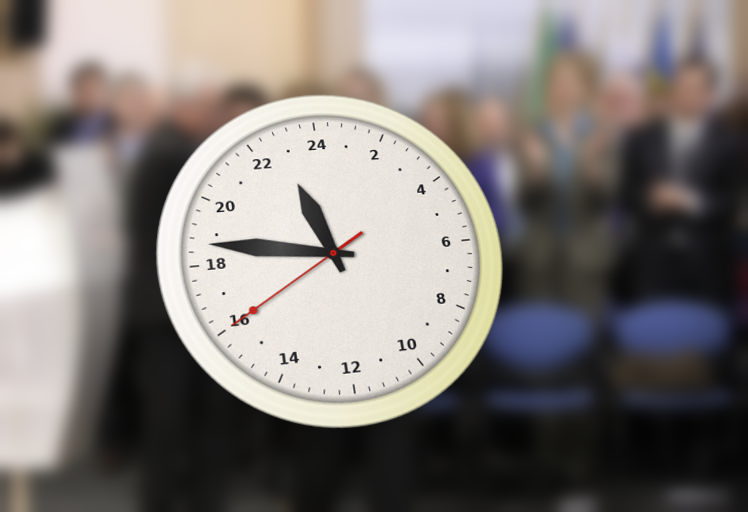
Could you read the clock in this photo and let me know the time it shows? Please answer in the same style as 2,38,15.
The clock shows 22,46,40
